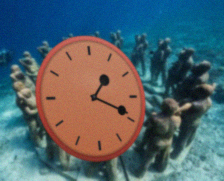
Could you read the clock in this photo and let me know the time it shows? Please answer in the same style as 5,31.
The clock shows 1,19
